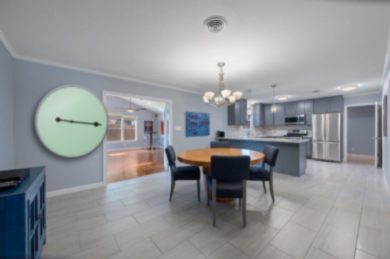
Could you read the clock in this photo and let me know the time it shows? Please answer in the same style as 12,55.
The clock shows 9,16
